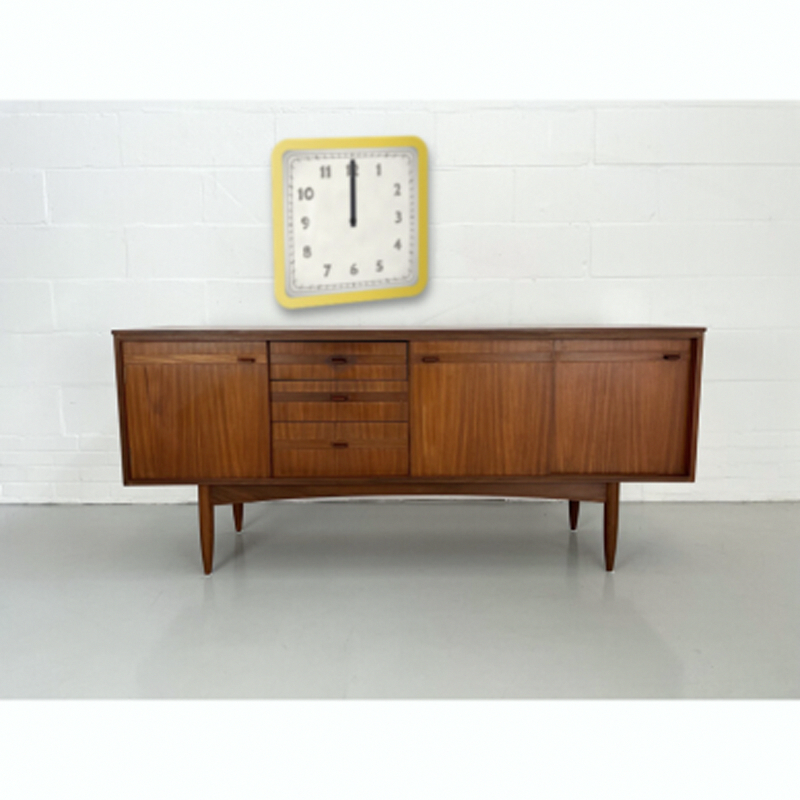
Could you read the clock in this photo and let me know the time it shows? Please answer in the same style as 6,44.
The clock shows 12,00
